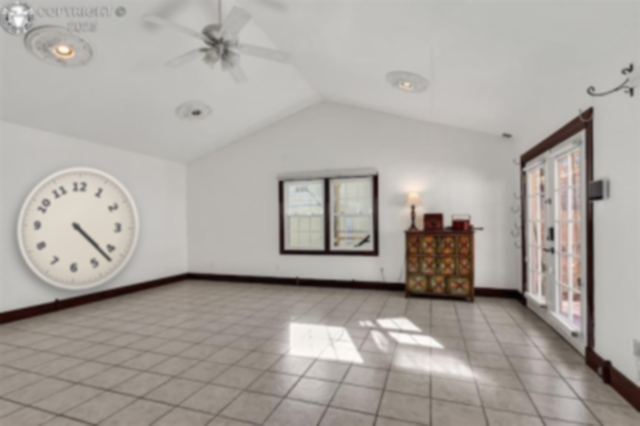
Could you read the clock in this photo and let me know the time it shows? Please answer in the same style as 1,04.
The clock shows 4,22
